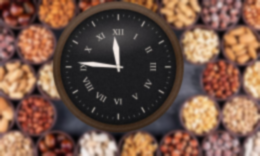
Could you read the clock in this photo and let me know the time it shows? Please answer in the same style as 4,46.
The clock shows 11,46
